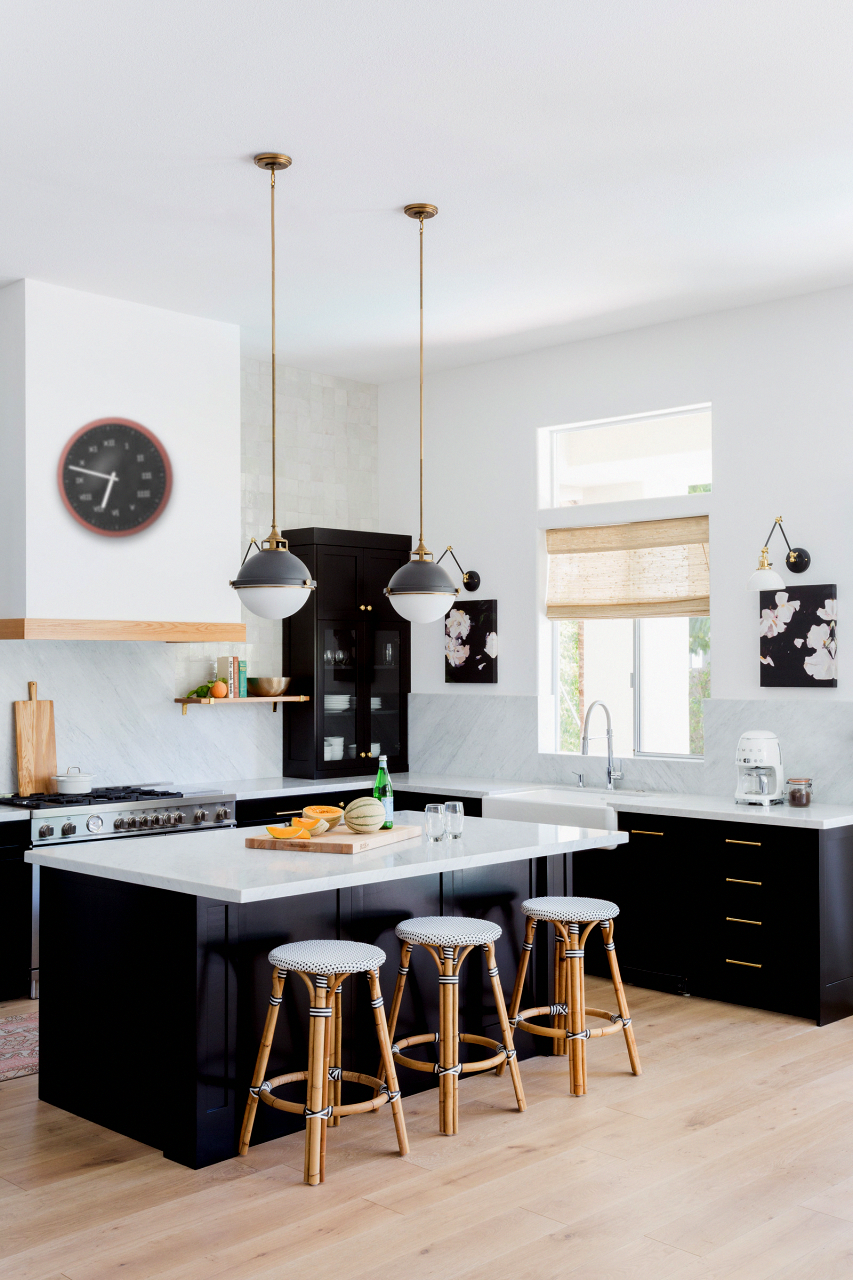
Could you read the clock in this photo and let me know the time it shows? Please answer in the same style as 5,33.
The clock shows 6,48
